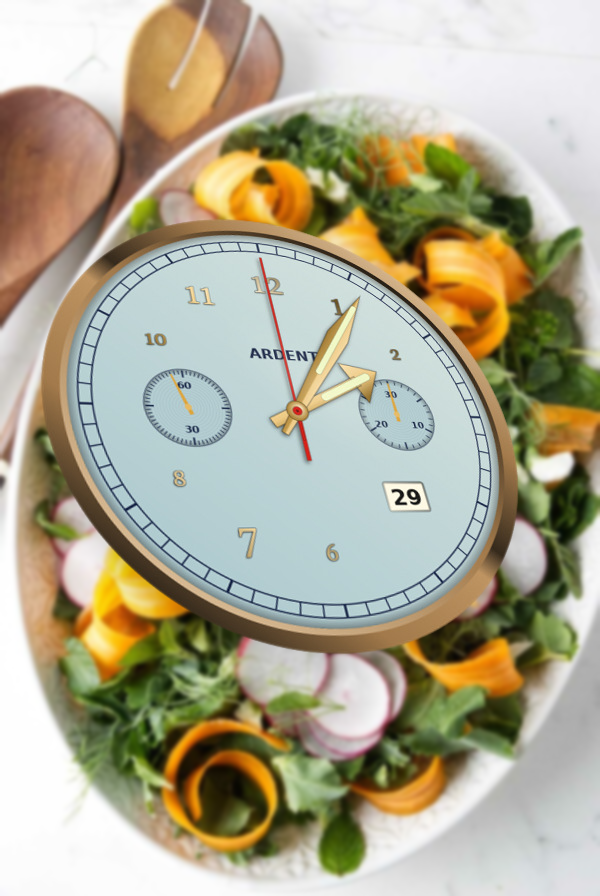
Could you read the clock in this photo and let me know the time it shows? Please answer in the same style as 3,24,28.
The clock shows 2,05,57
